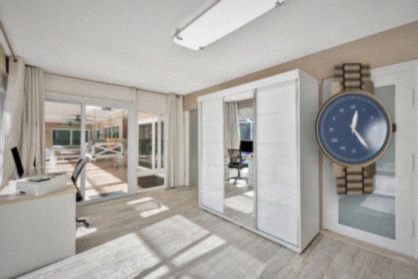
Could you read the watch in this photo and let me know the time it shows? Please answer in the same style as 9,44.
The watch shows 12,24
